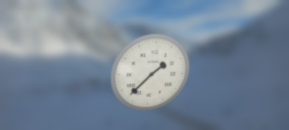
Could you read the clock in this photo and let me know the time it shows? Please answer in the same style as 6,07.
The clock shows 1,37
